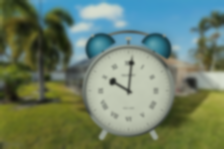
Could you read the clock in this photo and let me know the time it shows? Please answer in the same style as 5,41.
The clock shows 10,01
